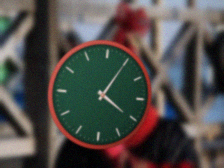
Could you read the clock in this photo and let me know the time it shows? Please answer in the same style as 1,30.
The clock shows 4,05
